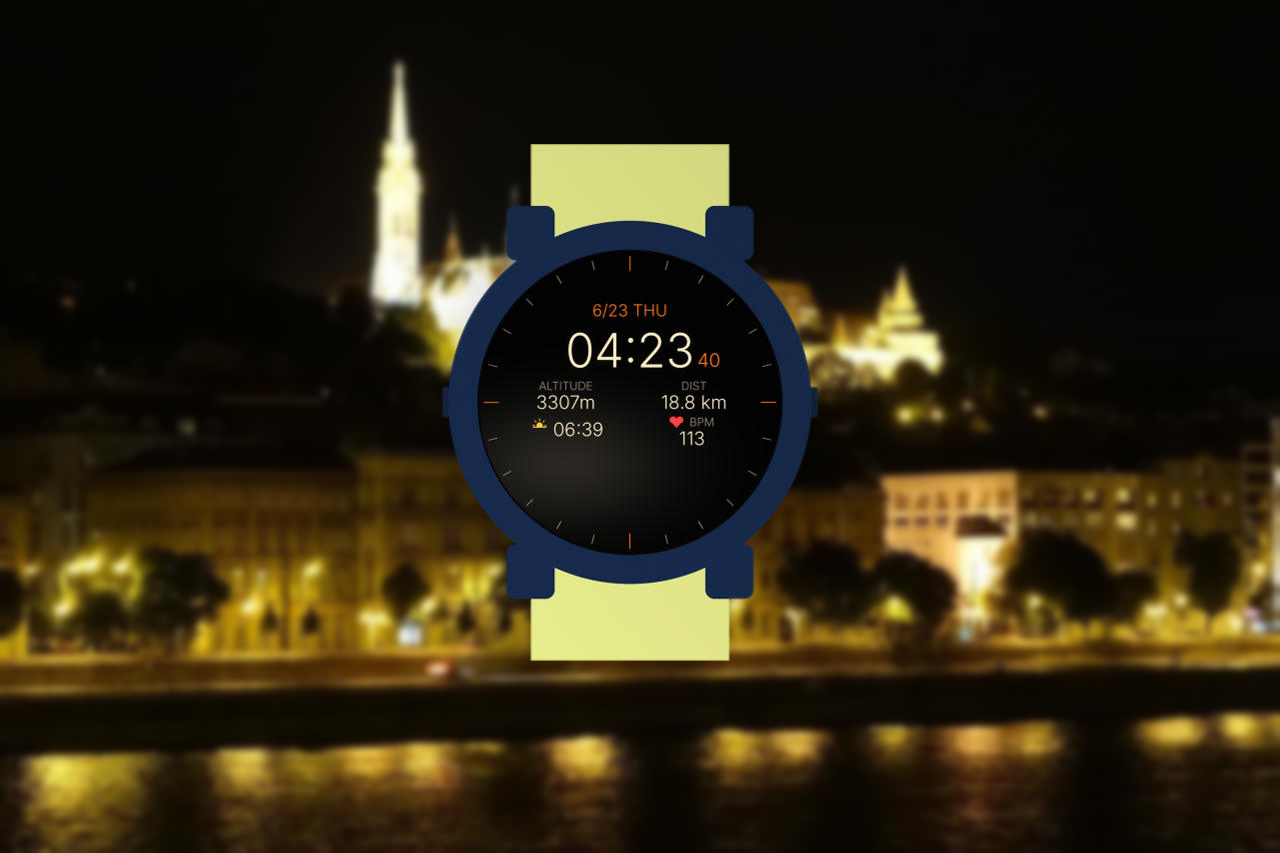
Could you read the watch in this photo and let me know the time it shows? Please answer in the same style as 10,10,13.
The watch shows 4,23,40
